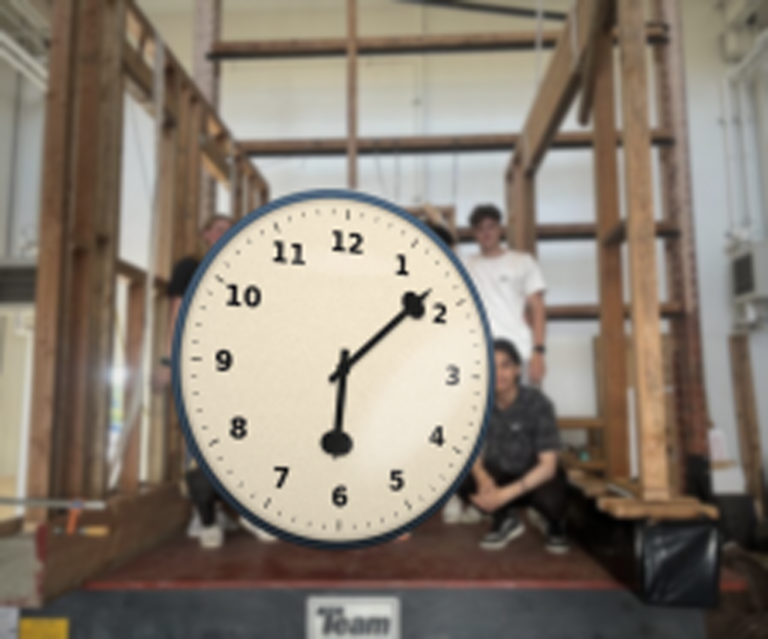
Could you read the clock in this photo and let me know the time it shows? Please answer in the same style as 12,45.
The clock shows 6,08
